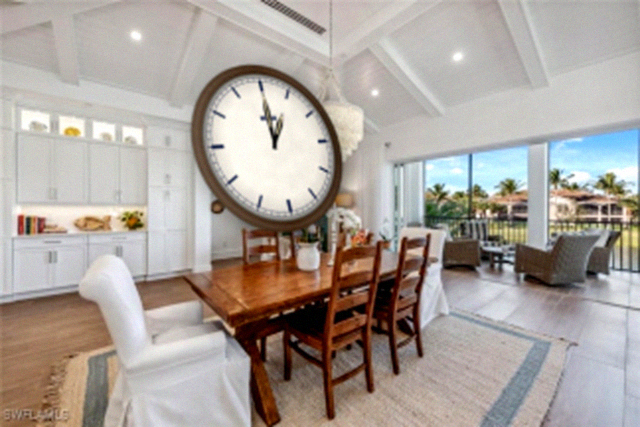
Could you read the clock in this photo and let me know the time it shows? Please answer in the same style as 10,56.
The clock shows 1,00
